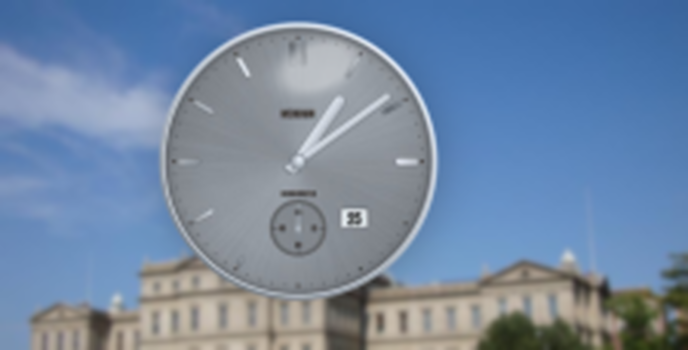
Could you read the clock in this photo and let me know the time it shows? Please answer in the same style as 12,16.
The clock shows 1,09
